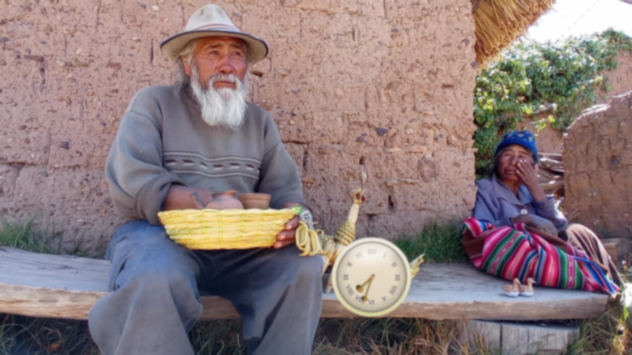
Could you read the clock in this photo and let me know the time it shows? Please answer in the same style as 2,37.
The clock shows 7,33
